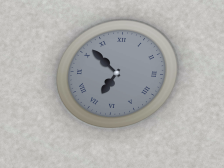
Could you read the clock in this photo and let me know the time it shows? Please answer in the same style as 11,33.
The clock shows 6,52
